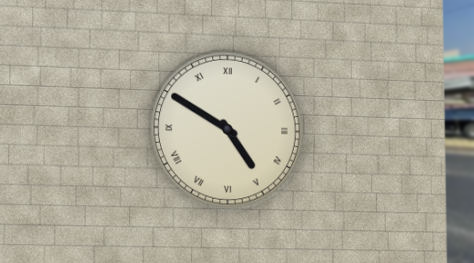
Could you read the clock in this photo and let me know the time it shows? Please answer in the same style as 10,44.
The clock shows 4,50
